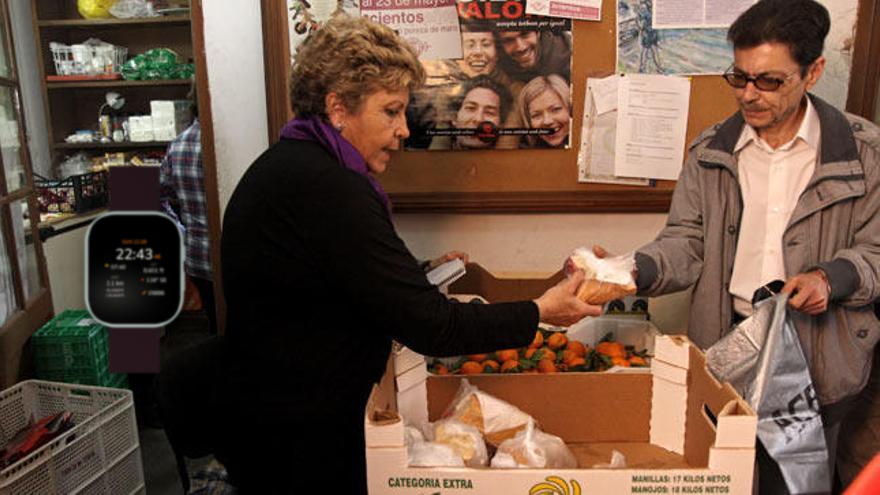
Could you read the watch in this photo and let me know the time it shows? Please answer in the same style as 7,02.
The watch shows 22,43
